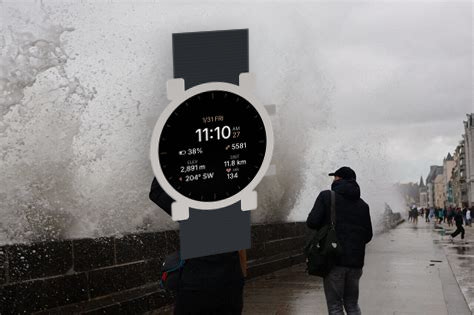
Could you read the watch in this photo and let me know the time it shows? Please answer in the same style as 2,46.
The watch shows 11,10
